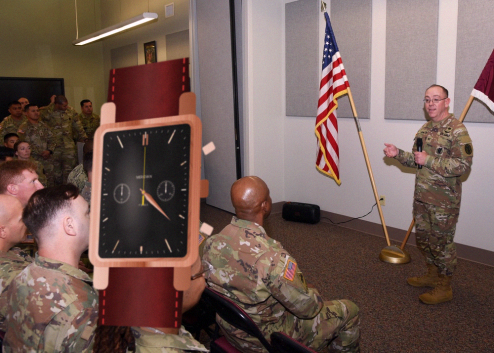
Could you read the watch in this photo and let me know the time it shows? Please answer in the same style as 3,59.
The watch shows 4,22
